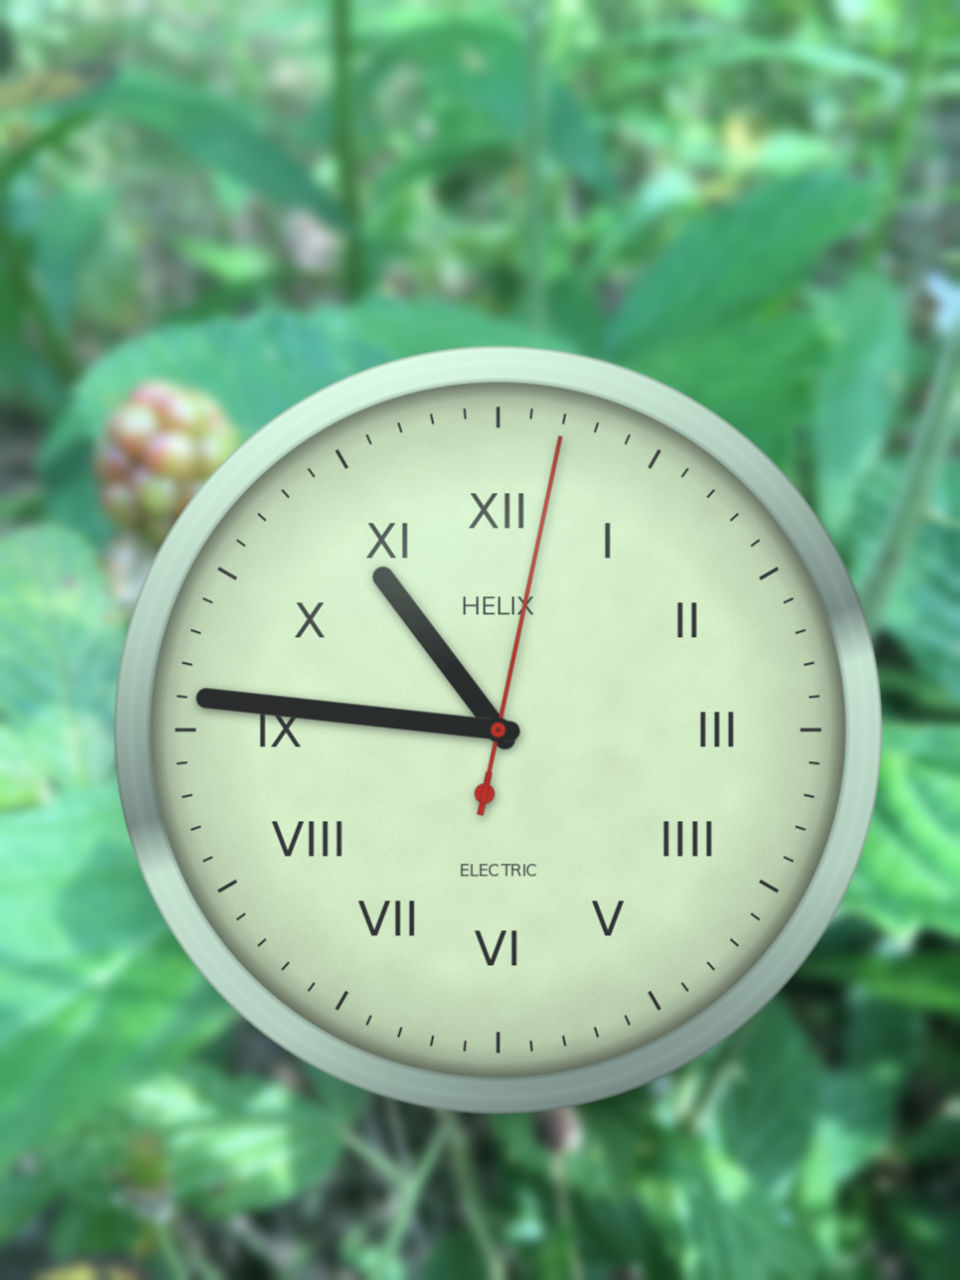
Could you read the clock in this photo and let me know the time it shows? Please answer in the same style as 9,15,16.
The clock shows 10,46,02
